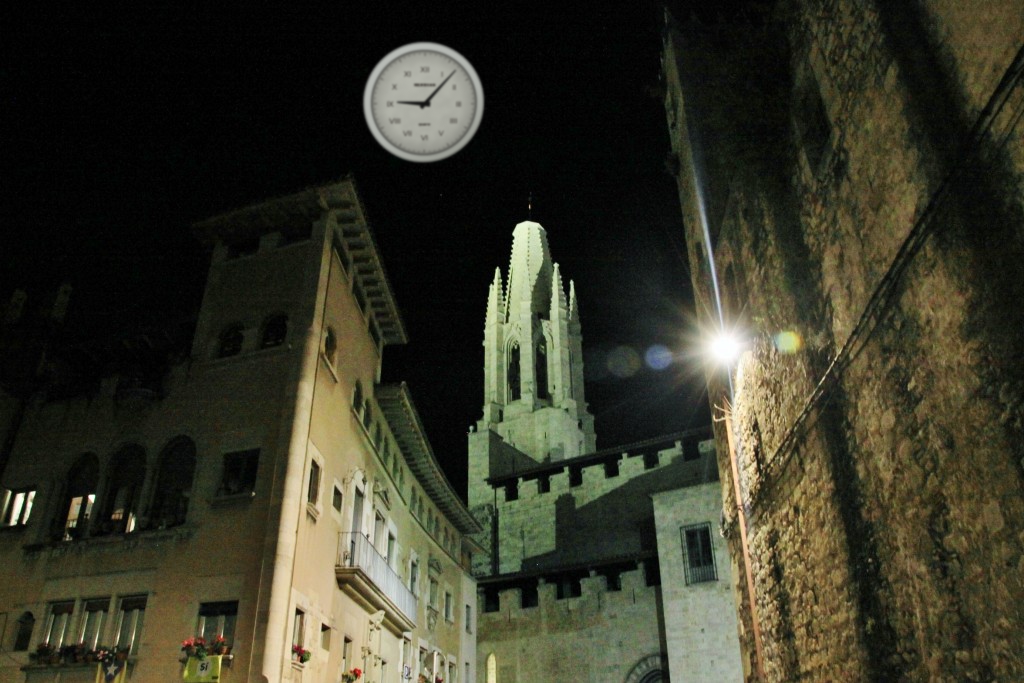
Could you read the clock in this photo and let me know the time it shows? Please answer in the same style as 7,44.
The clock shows 9,07
